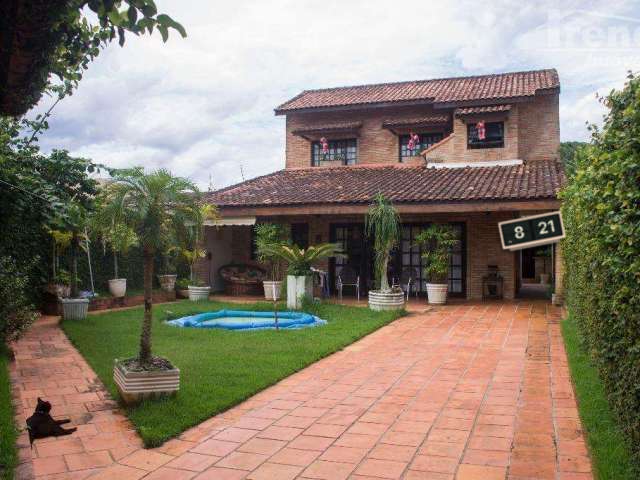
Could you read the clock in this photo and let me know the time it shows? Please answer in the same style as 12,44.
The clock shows 8,21
